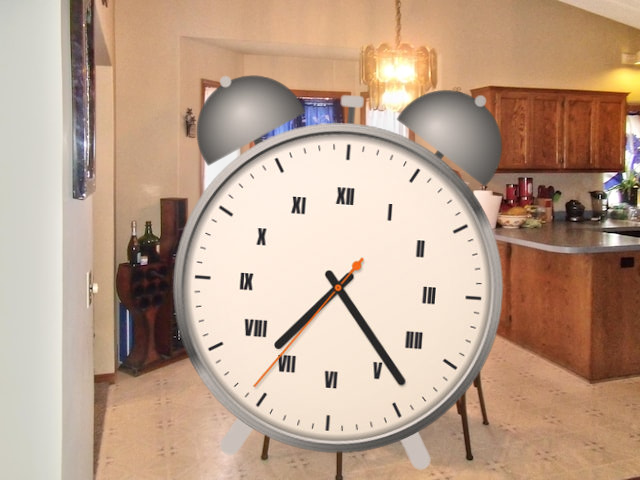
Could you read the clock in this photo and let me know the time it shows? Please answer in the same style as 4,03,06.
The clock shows 7,23,36
